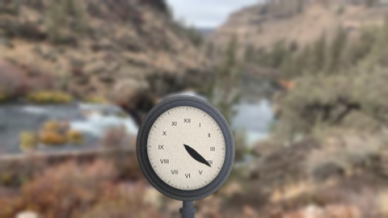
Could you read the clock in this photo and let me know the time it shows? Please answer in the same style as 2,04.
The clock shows 4,21
